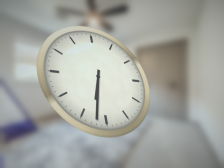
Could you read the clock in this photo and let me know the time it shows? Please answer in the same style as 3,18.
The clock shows 6,32
